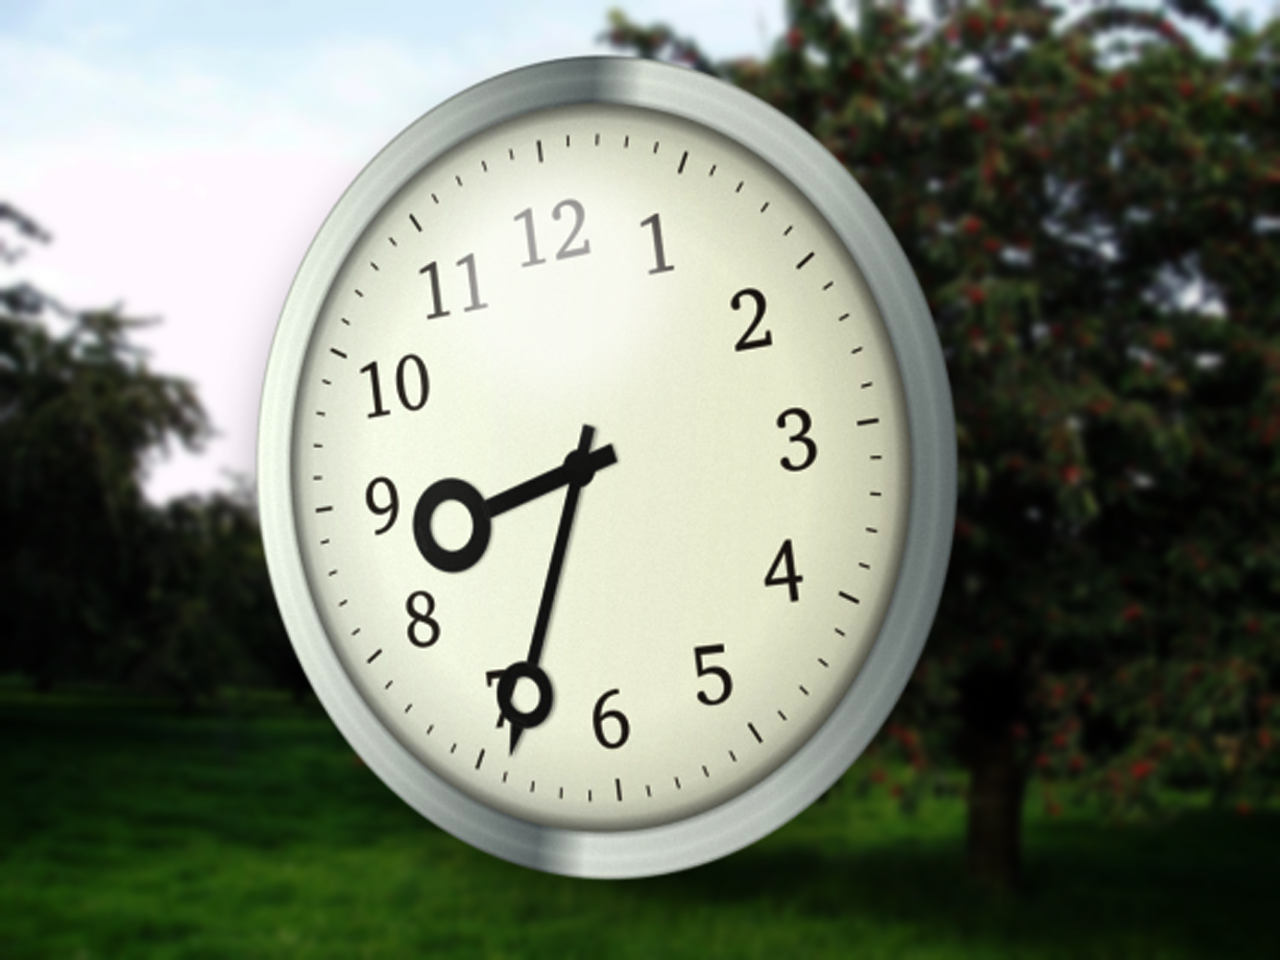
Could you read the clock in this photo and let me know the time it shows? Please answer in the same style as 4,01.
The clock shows 8,34
